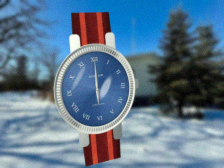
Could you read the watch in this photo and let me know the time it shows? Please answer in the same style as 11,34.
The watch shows 6,00
